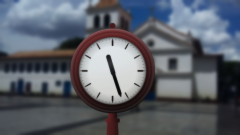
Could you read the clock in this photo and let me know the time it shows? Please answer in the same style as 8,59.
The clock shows 11,27
